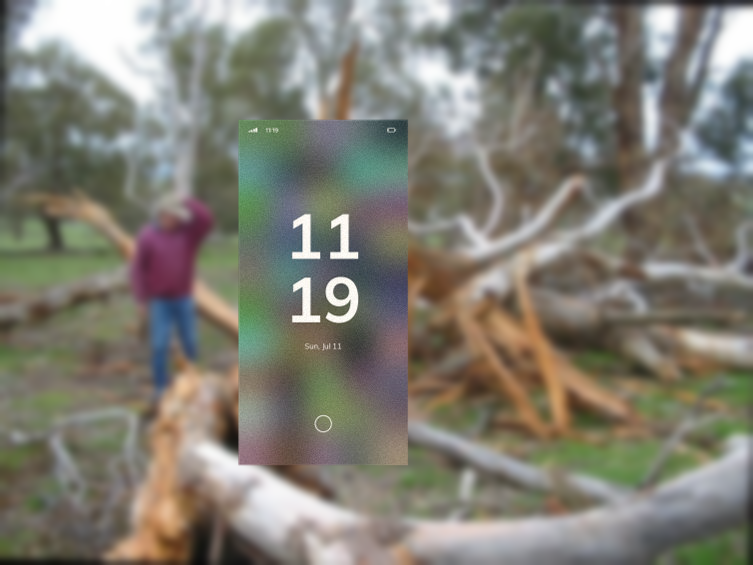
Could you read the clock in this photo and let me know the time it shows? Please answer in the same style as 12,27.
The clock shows 11,19
